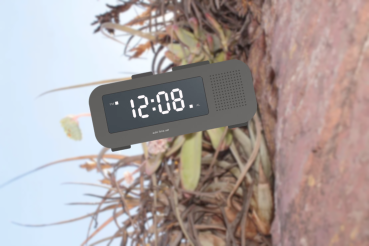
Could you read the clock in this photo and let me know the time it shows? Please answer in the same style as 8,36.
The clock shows 12,08
